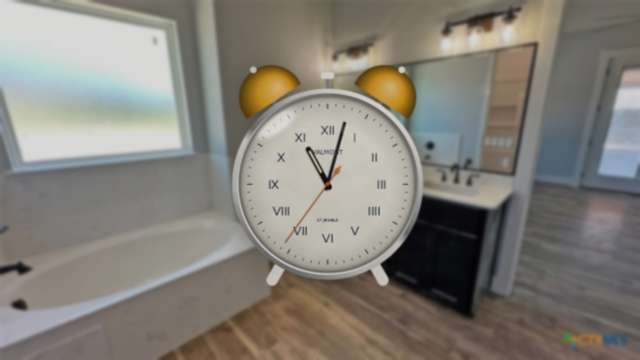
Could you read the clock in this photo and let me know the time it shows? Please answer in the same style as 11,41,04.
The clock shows 11,02,36
